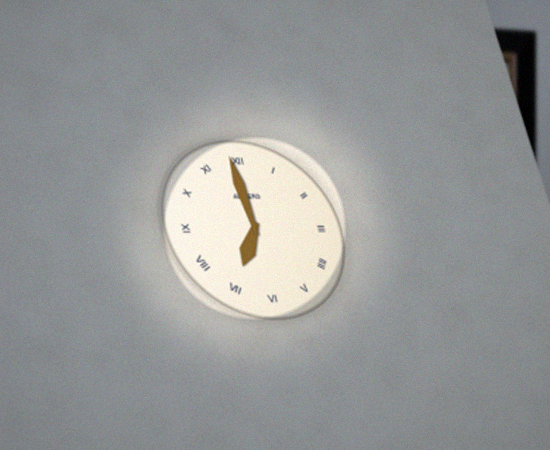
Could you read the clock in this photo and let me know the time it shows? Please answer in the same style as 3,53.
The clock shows 6,59
